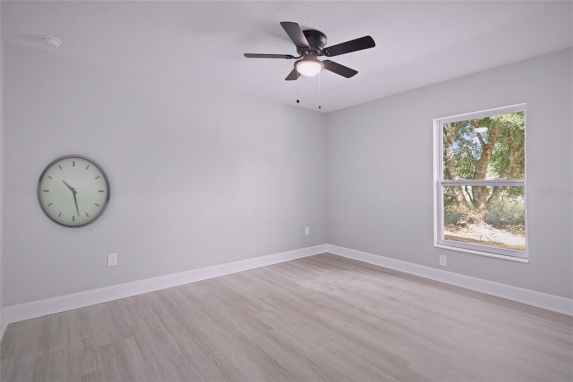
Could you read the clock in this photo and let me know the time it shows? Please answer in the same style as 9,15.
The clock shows 10,28
